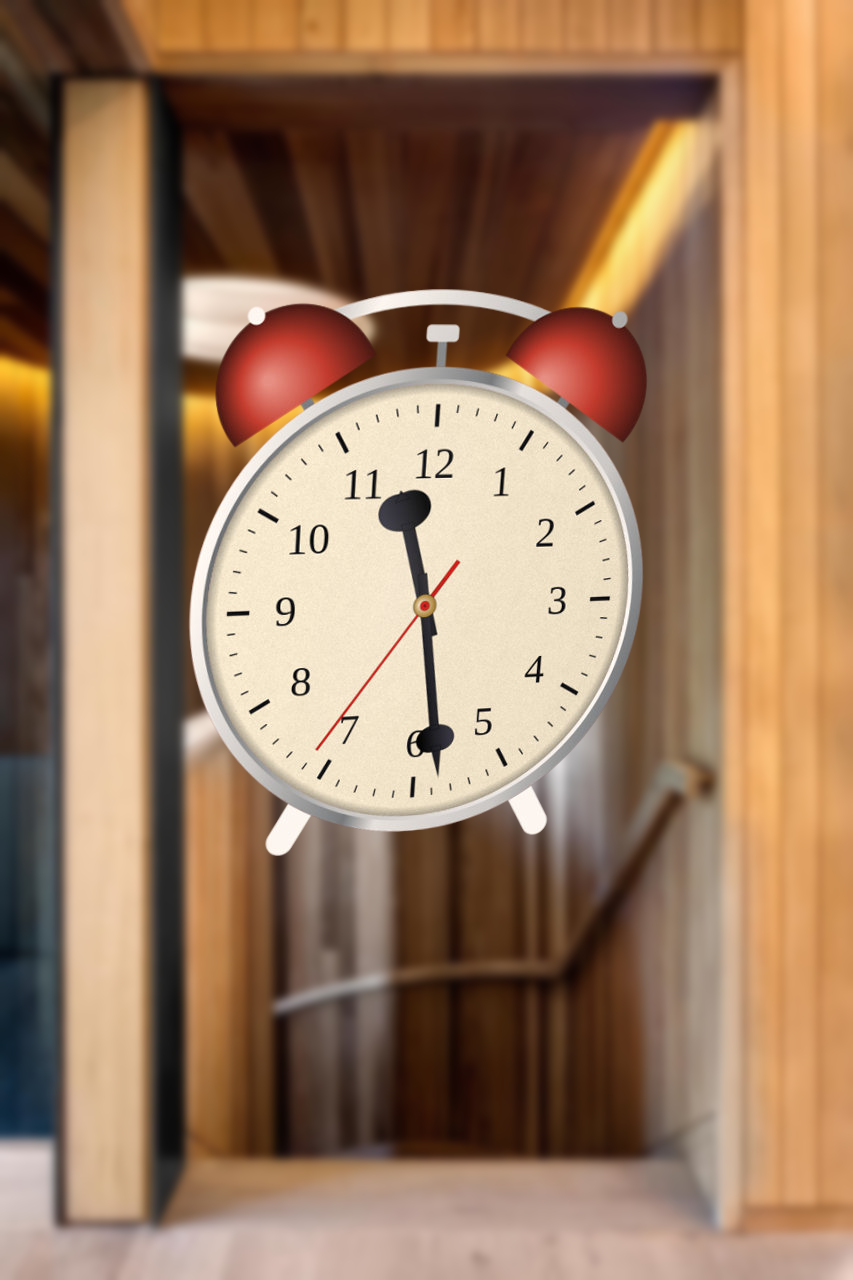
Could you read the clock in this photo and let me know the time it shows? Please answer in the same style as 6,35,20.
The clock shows 11,28,36
